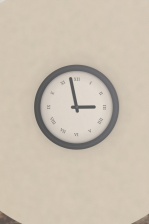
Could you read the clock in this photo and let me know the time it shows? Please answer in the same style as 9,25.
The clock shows 2,58
